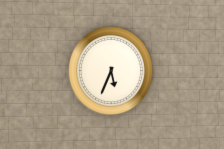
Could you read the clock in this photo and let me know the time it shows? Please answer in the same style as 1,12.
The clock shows 5,34
